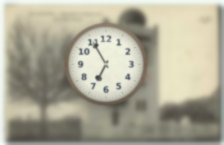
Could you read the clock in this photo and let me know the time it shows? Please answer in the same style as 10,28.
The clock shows 6,55
